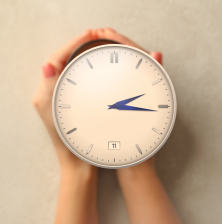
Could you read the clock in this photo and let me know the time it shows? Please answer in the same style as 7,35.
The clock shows 2,16
